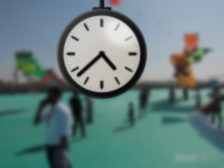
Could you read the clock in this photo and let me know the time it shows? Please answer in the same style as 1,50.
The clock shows 4,38
